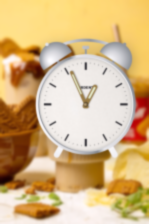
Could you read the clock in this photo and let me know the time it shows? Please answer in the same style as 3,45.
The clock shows 12,56
